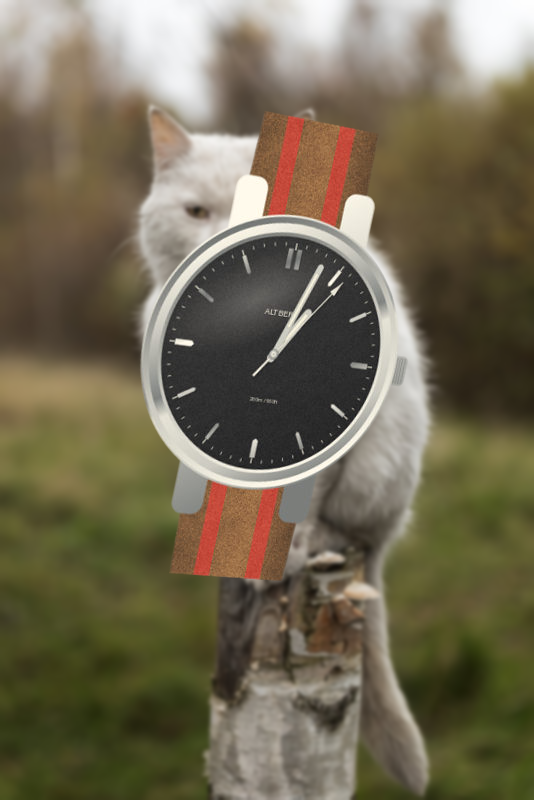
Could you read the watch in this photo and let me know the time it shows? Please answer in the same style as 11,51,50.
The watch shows 1,03,06
